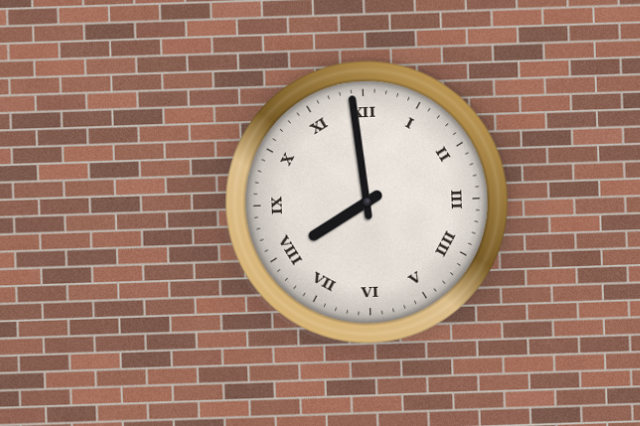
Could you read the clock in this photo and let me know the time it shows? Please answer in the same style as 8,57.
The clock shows 7,59
